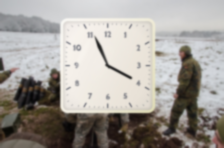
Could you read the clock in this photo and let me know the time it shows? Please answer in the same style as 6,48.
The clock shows 3,56
